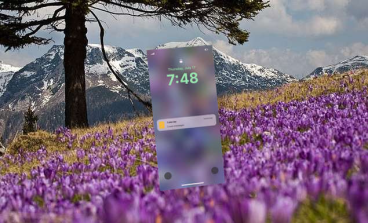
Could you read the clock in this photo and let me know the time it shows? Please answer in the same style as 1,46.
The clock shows 7,48
